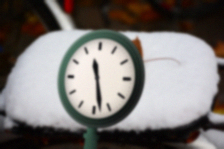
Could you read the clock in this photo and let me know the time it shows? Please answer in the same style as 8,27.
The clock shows 11,28
